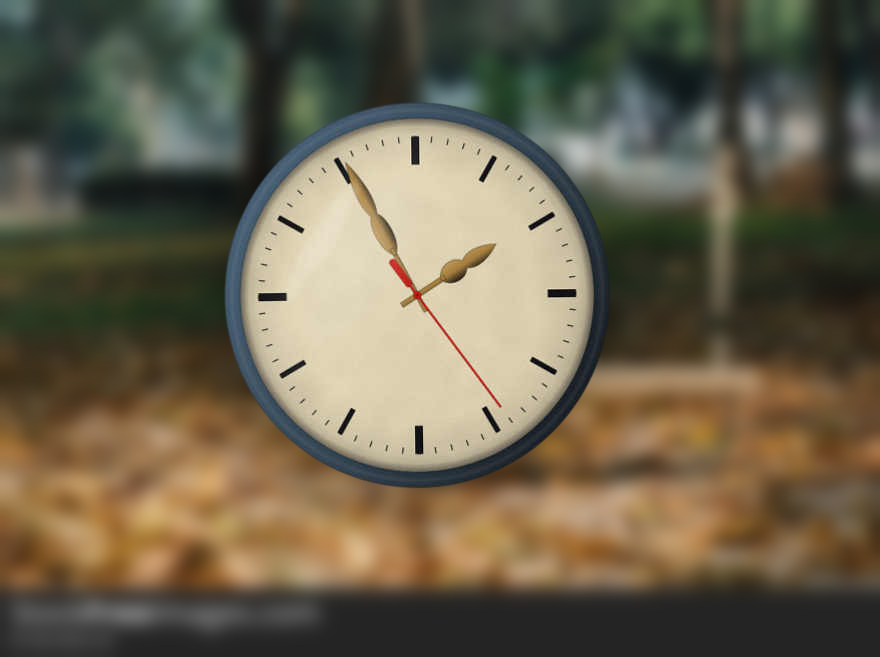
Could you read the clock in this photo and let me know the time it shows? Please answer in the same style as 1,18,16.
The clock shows 1,55,24
